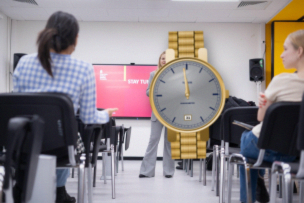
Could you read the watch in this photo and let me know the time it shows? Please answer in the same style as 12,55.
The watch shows 11,59
